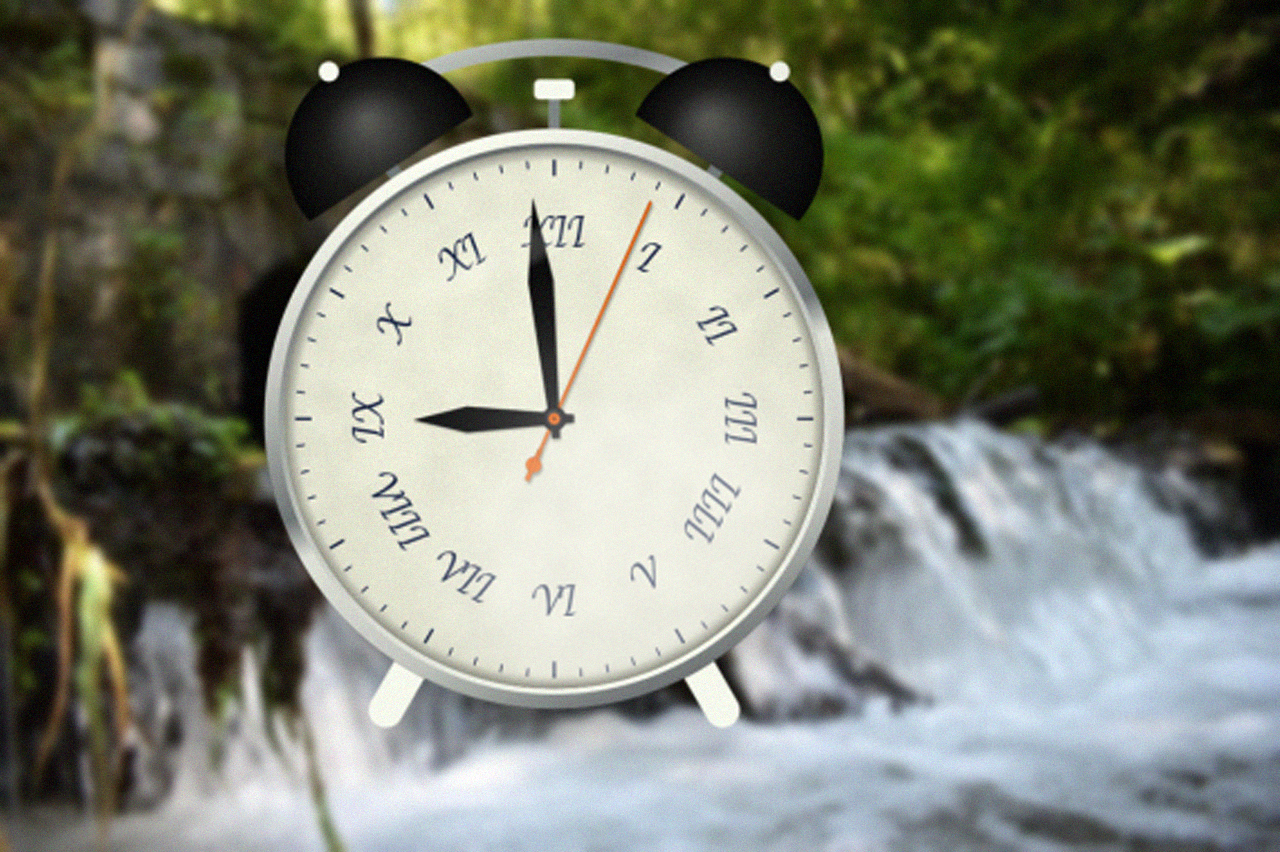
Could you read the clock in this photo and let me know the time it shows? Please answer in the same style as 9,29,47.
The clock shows 8,59,04
